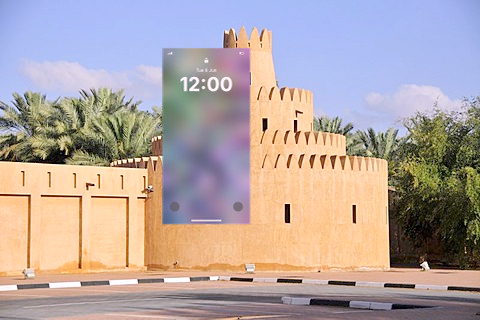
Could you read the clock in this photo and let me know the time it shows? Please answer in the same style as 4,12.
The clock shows 12,00
